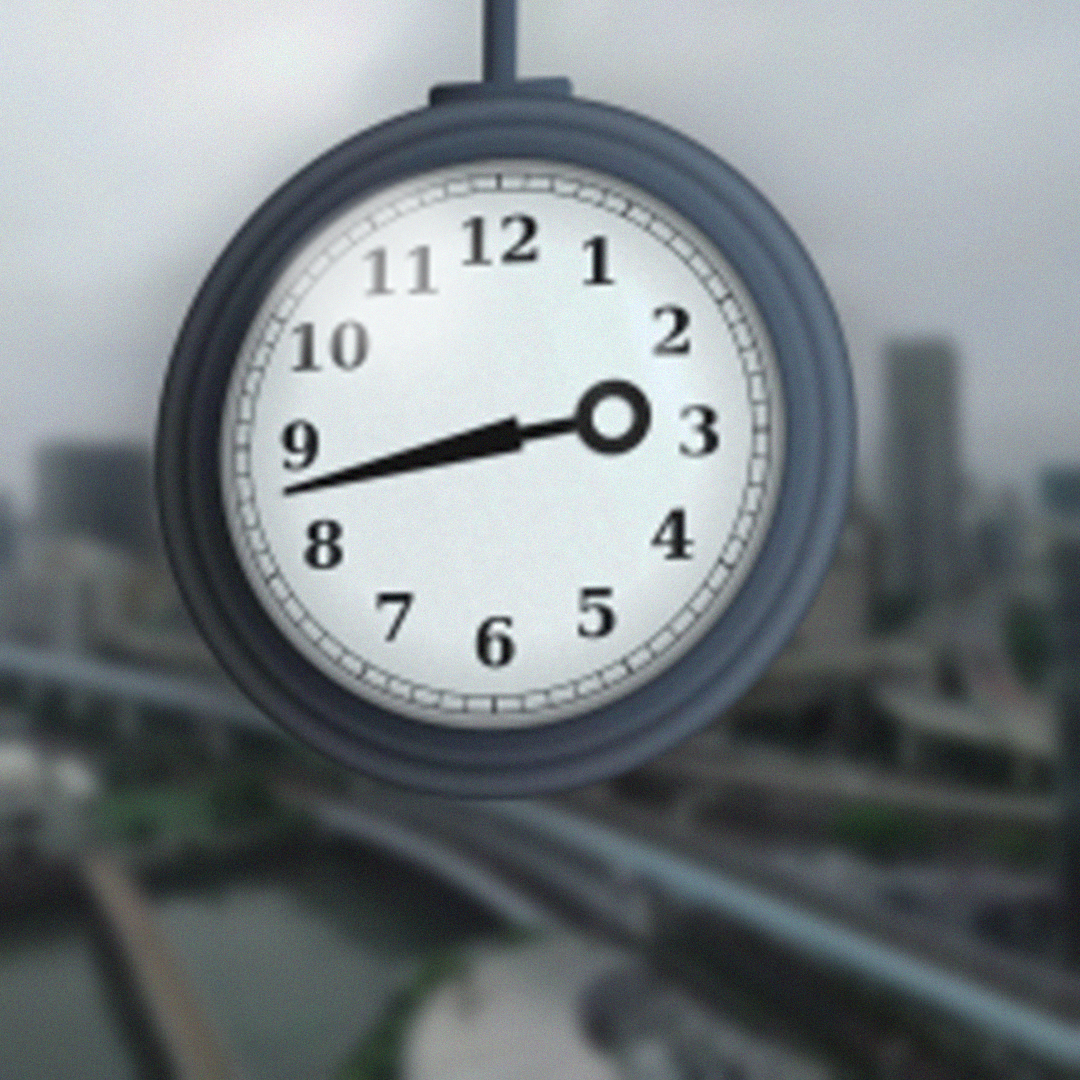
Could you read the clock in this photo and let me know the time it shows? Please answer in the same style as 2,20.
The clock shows 2,43
